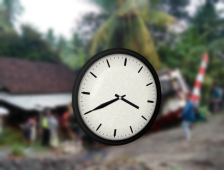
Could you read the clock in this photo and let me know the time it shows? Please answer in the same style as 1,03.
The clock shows 3,40
